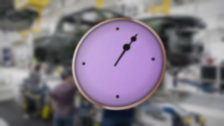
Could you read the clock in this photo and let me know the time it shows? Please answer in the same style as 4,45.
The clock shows 1,06
